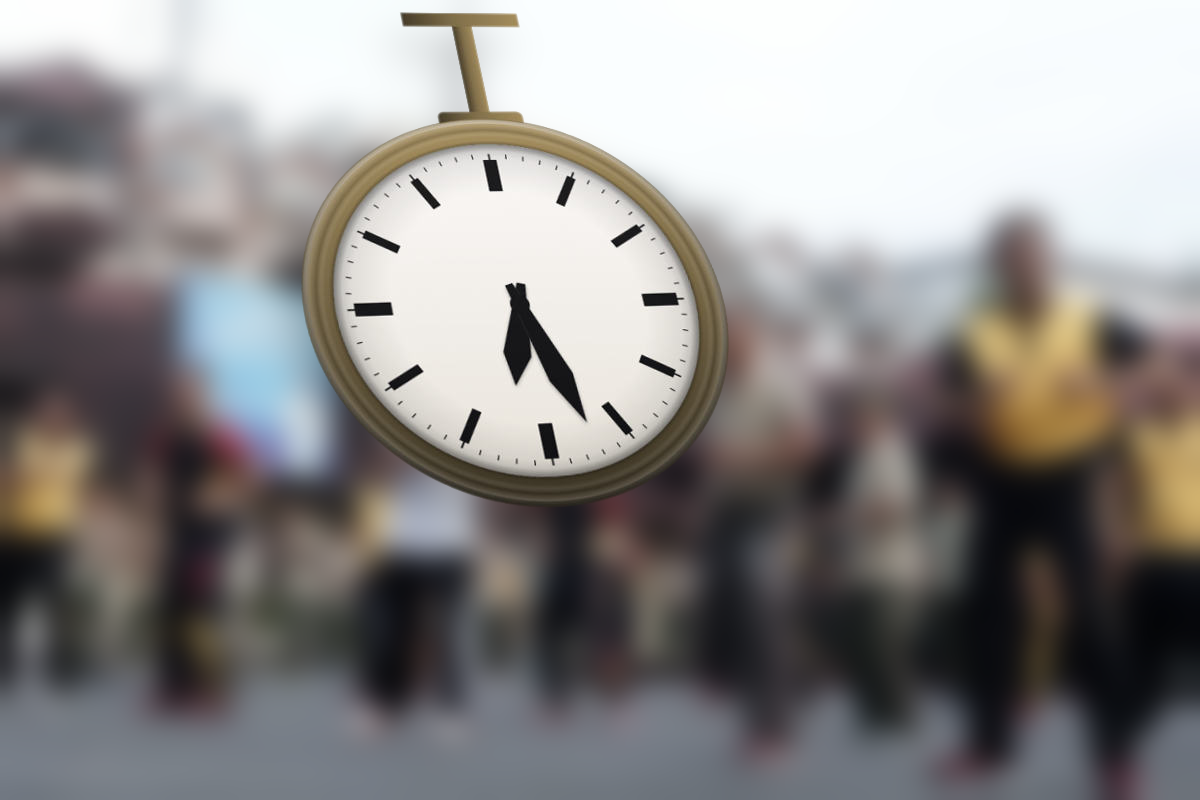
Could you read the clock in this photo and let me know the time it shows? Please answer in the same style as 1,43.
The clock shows 6,27
